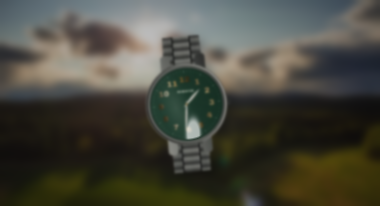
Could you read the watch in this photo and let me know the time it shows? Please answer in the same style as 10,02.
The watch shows 1,31
